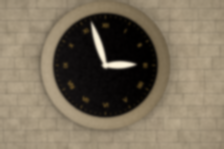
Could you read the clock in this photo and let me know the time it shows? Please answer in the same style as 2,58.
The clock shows 2,57
